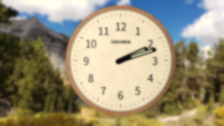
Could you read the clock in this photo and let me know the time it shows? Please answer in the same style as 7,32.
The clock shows 2,12
